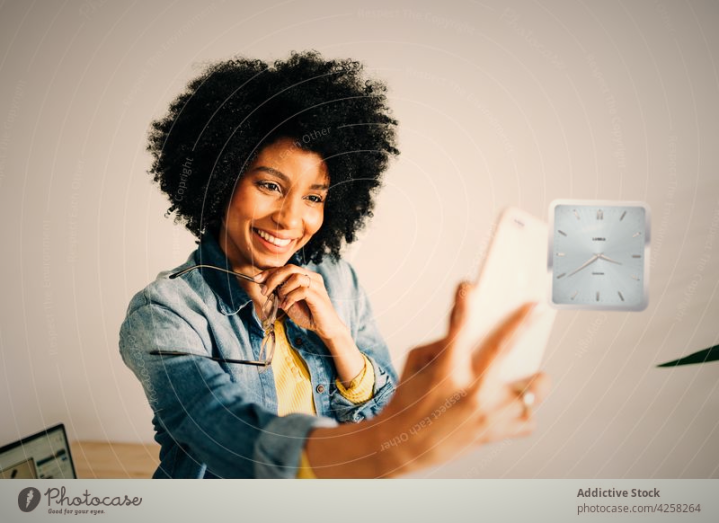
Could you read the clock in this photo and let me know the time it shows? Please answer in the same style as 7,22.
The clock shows 3,39
